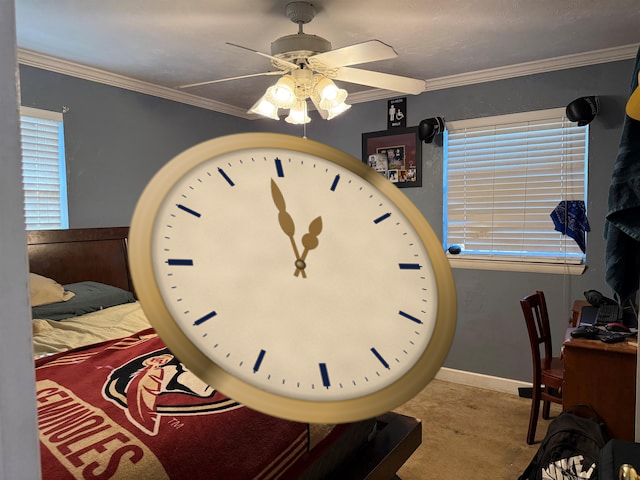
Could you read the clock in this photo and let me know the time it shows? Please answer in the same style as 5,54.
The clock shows 12,59
